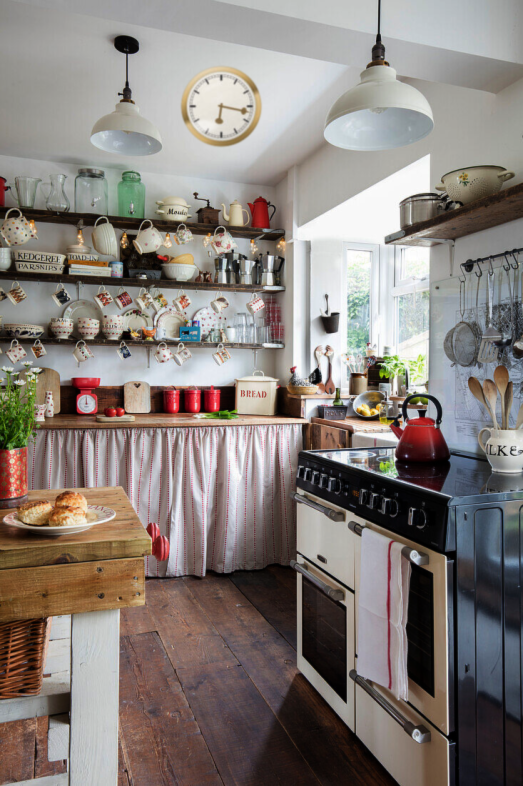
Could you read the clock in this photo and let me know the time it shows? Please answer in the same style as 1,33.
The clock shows 6,17
